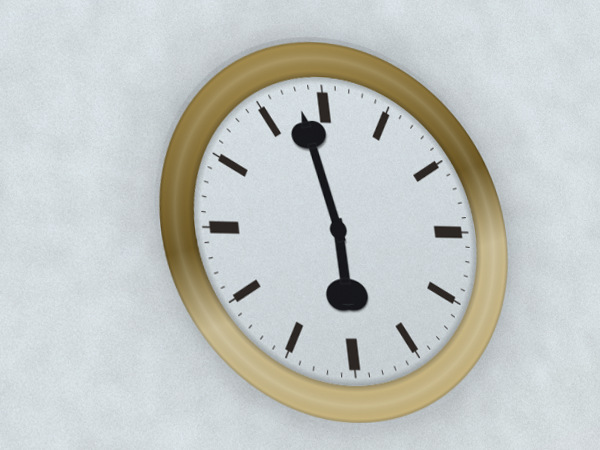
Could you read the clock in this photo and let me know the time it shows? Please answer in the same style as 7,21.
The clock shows 5,58
